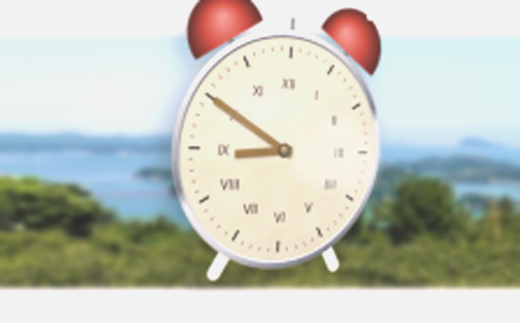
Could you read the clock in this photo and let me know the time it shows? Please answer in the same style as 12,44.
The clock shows 8,50
